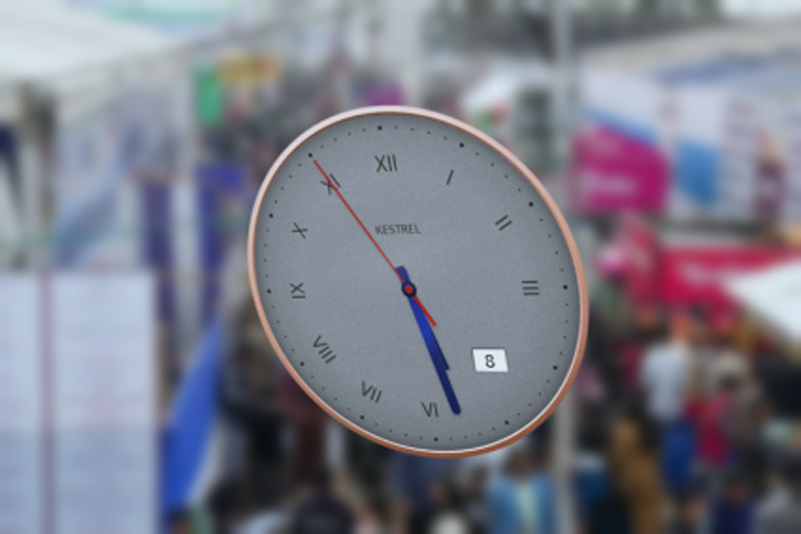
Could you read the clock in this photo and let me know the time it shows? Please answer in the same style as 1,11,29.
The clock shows 5,27,55
